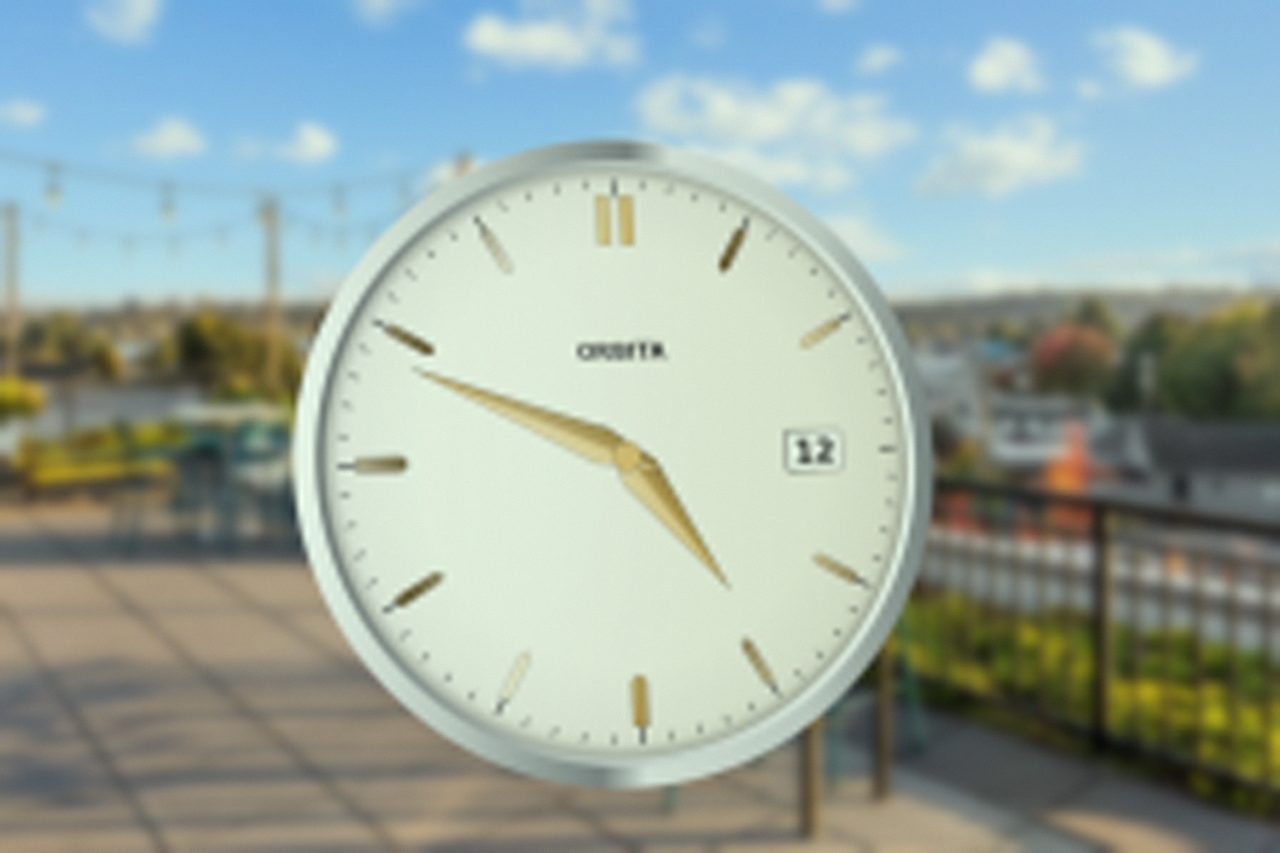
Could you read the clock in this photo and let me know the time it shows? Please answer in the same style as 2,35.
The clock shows 4,49
